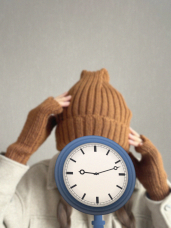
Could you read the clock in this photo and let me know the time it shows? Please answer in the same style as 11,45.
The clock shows 9,12
